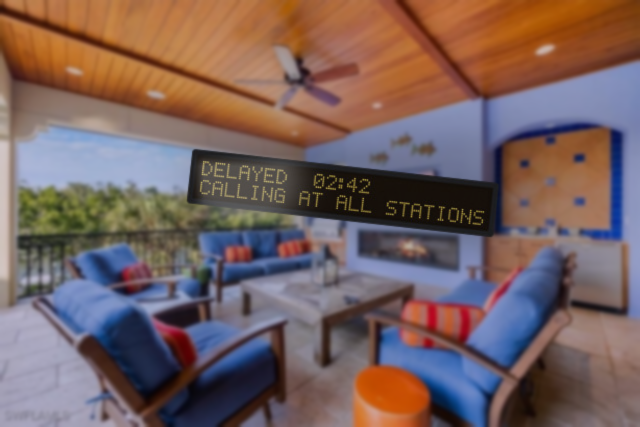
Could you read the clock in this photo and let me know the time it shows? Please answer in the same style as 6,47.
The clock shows 2,42
